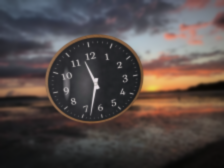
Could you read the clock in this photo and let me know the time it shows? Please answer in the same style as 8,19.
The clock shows 11,33
